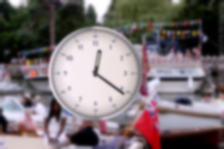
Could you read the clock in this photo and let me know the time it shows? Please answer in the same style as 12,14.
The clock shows 12,21
